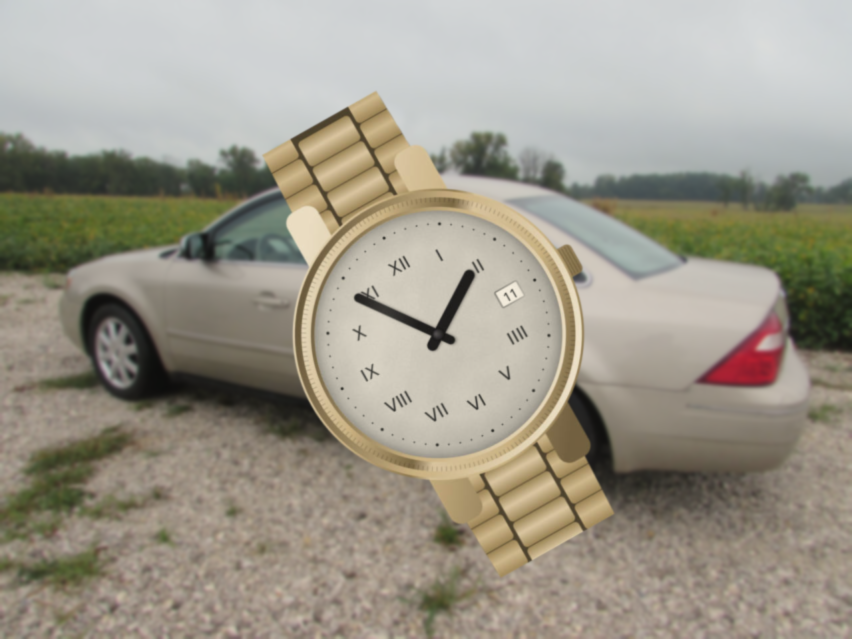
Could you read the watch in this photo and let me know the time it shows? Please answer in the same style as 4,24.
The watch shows 1,54
